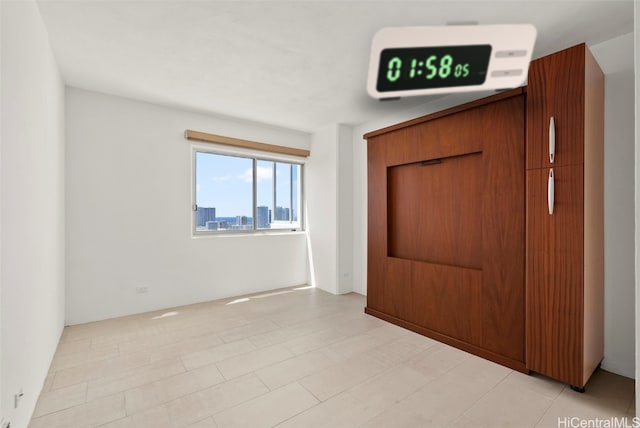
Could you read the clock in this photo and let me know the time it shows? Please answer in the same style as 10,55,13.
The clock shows 1,58,05
